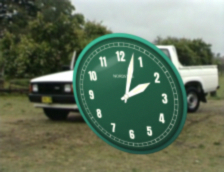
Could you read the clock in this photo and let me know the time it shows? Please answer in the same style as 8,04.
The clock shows 2,03
